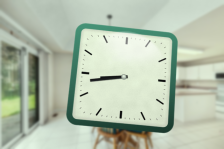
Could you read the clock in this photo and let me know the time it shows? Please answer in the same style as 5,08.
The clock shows 8,43
